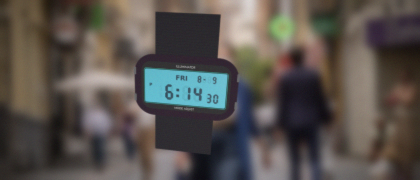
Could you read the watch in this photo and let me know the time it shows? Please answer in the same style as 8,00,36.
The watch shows 6,14,30
